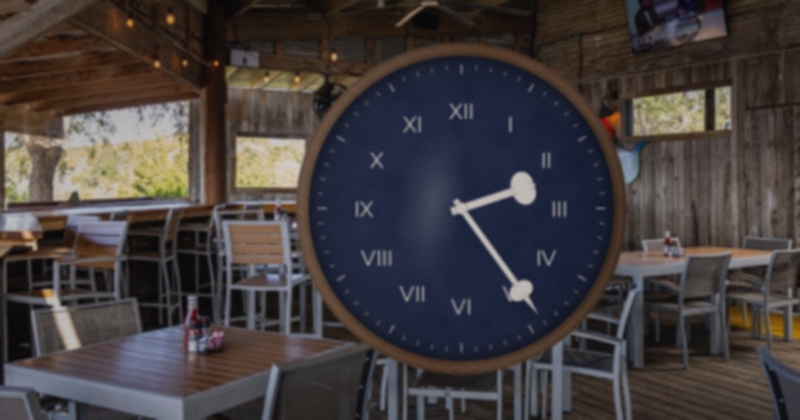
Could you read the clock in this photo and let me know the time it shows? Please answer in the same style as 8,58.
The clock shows 2,24
